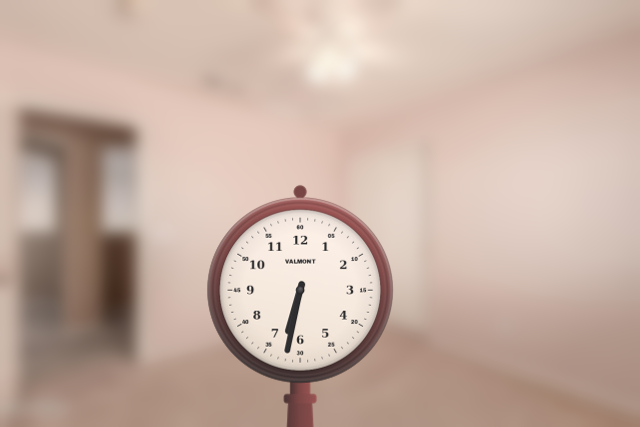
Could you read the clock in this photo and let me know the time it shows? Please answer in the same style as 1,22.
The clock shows 6,32
